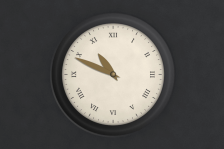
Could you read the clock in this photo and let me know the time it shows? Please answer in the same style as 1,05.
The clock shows 10,49
